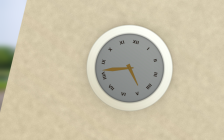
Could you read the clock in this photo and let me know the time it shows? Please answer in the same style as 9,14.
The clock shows 4,42
